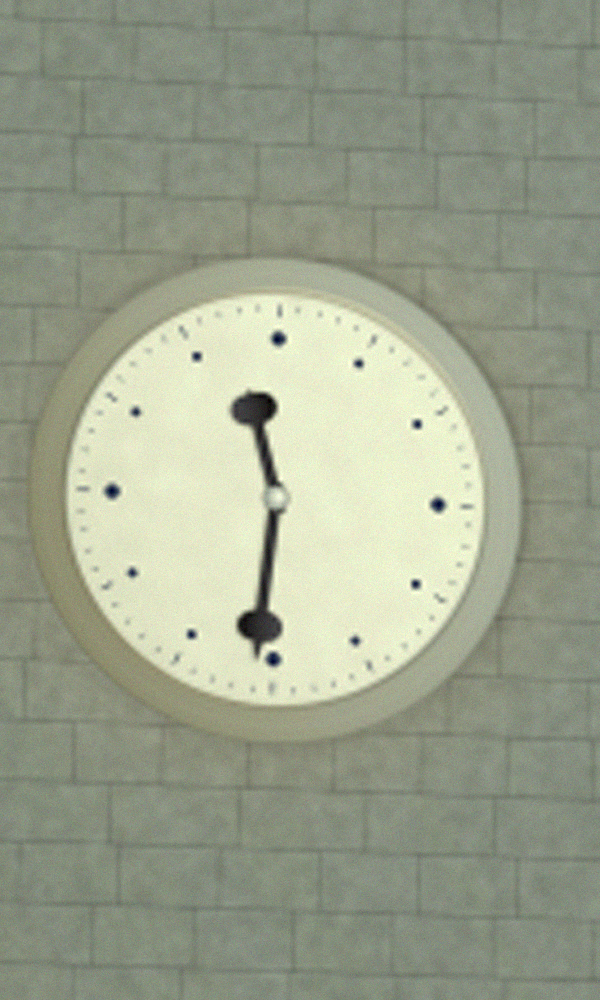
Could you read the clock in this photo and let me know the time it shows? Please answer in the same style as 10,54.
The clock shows 11,31
